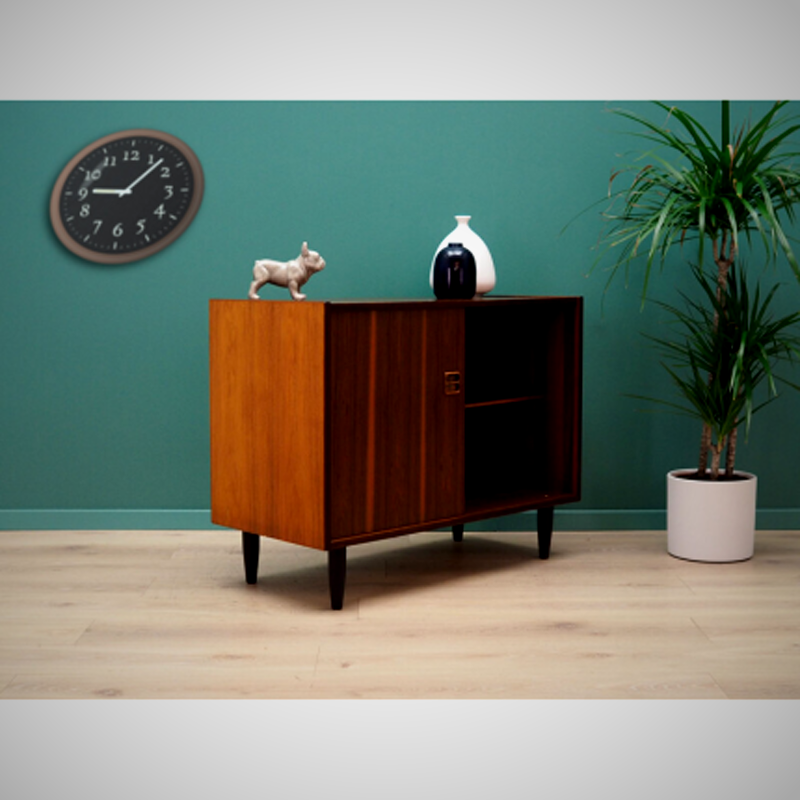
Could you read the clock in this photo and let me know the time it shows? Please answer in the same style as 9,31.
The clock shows 9,07
